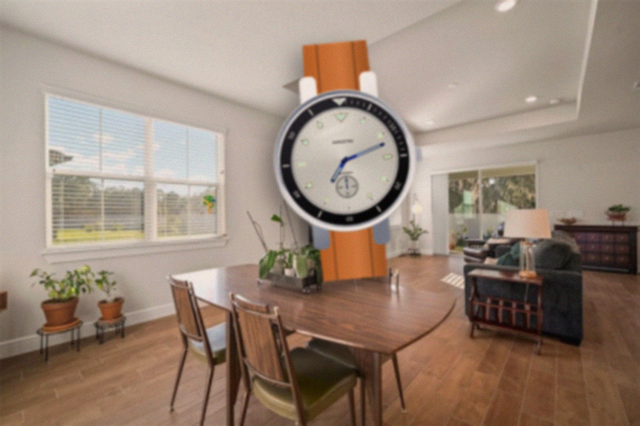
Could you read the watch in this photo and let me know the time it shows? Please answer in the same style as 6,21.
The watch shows 7,12
